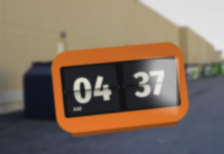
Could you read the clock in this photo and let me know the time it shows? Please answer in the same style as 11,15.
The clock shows 4,37
